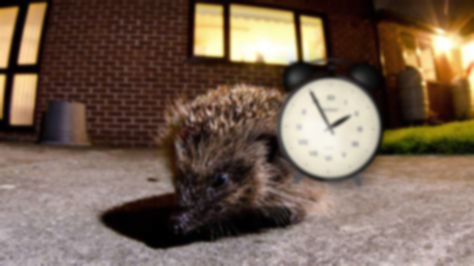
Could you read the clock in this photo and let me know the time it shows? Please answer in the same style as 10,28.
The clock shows 1,55
